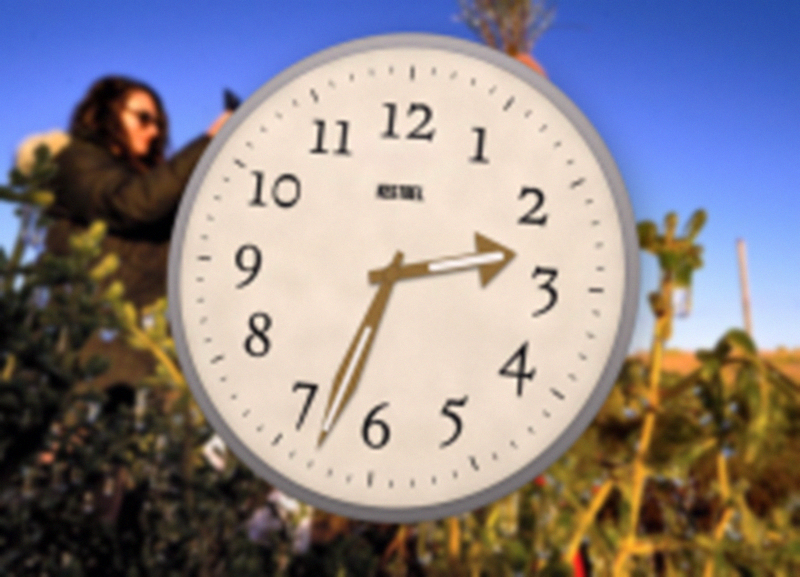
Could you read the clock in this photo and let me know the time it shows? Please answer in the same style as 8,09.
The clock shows 2,33
